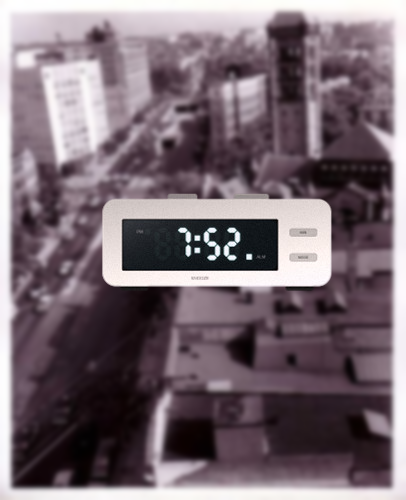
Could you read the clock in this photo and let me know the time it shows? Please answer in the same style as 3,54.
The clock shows 7,52
